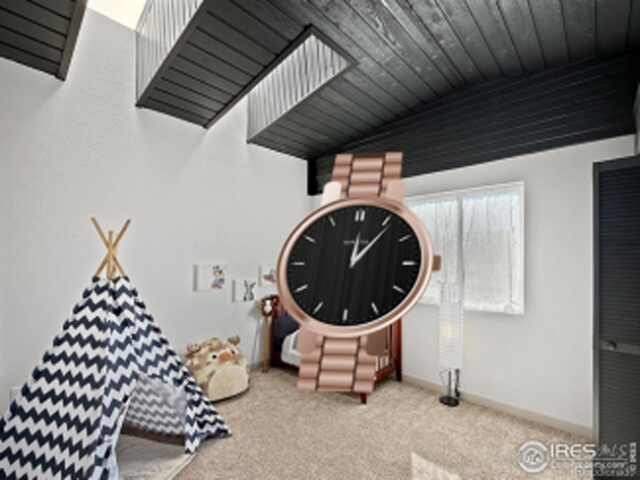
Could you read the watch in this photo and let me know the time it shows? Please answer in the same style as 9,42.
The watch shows 12,06
